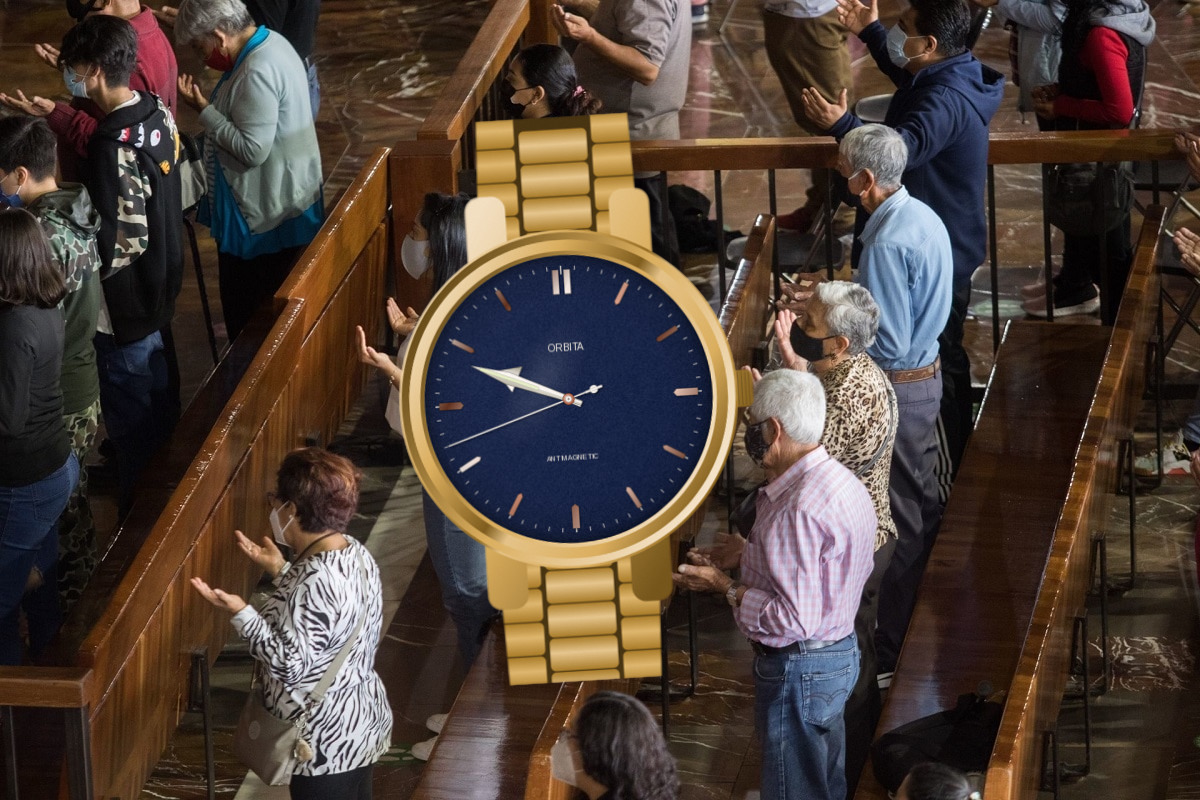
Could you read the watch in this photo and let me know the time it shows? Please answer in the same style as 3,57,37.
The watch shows 9,48,42
